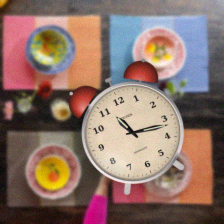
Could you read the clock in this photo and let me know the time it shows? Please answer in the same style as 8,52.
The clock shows 11,17
